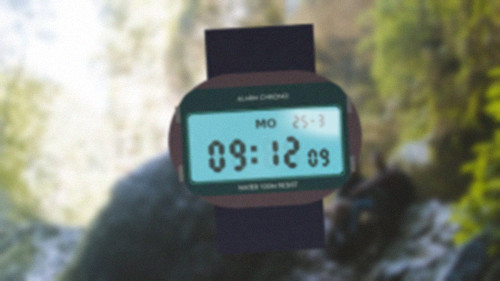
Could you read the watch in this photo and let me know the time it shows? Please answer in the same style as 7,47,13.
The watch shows 9,12,09
